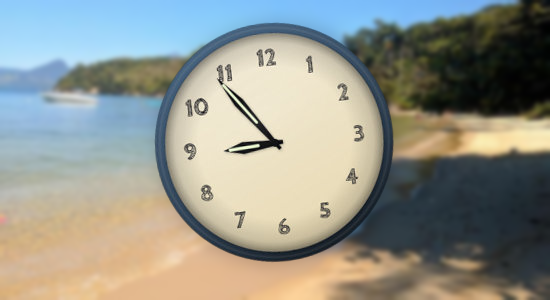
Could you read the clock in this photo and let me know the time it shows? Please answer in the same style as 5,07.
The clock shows 8,54
